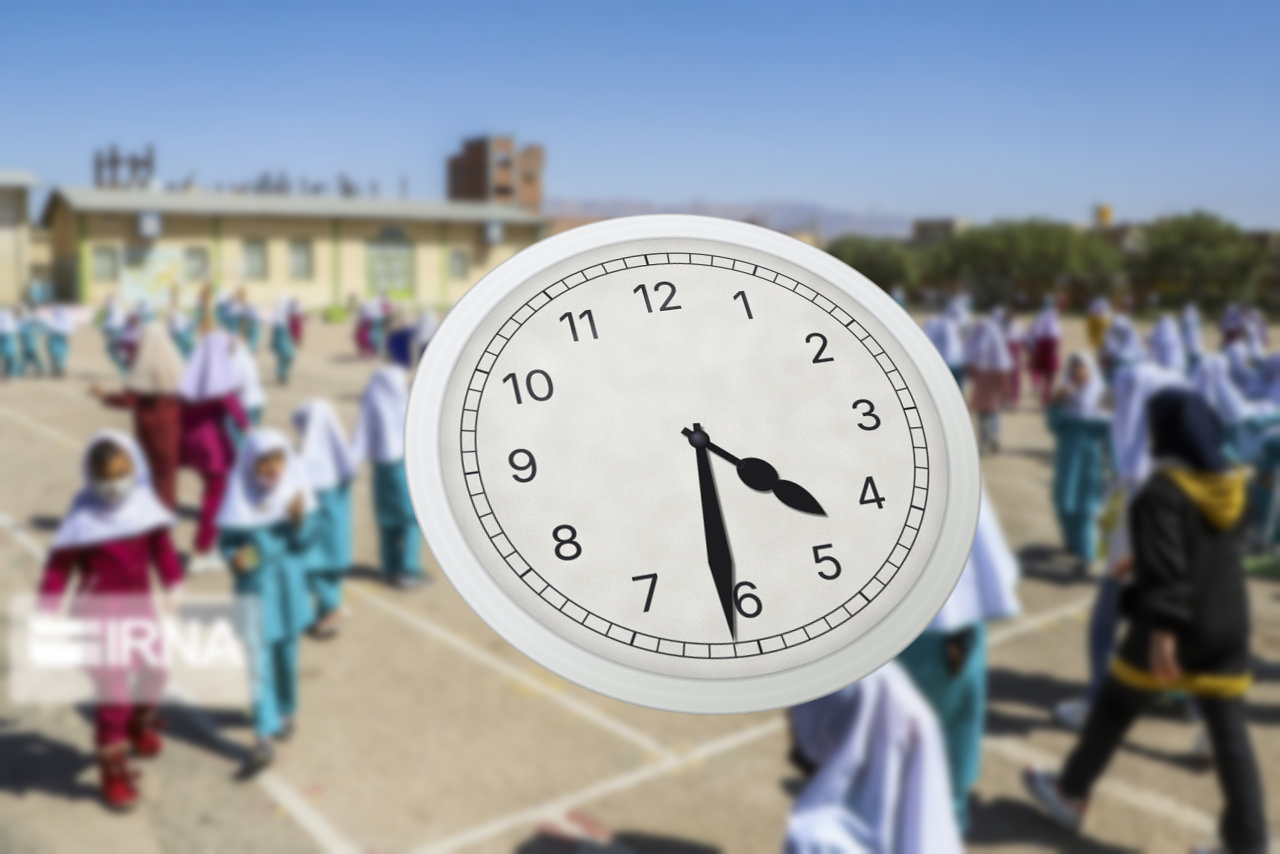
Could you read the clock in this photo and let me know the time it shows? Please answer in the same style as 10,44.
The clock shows 4,31
